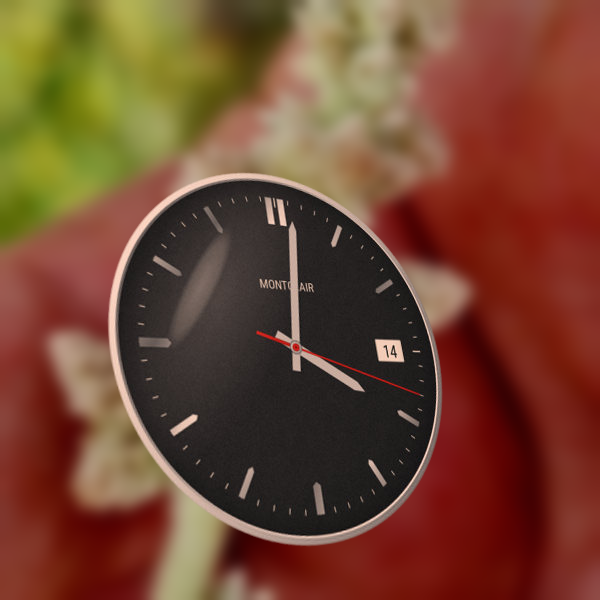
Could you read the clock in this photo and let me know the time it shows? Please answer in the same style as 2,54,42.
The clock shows 4,01,18
